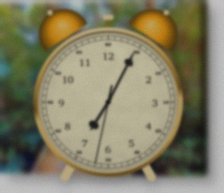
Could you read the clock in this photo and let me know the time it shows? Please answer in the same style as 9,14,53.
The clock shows 7,04,32
